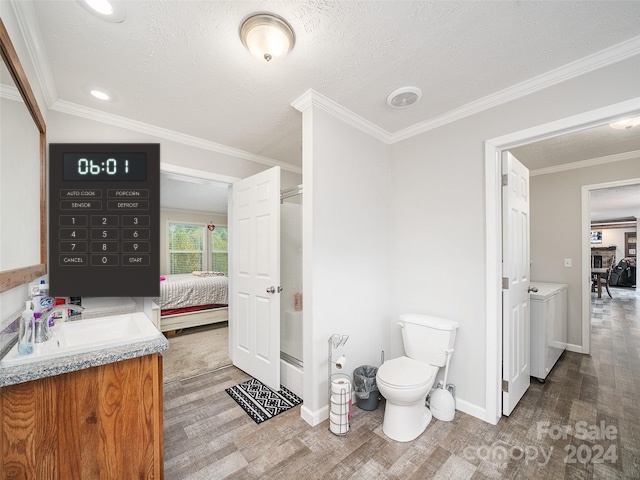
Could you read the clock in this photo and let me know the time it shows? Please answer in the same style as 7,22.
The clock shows 6,01
